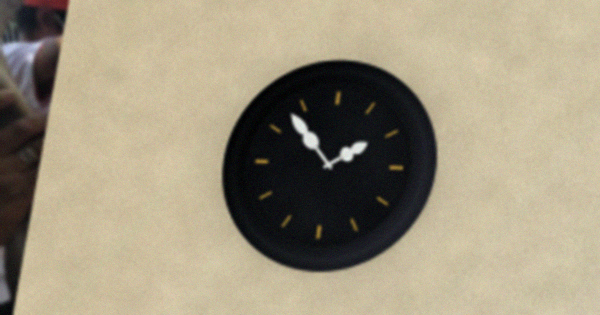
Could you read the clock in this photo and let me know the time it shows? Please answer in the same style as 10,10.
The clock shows 1,53
